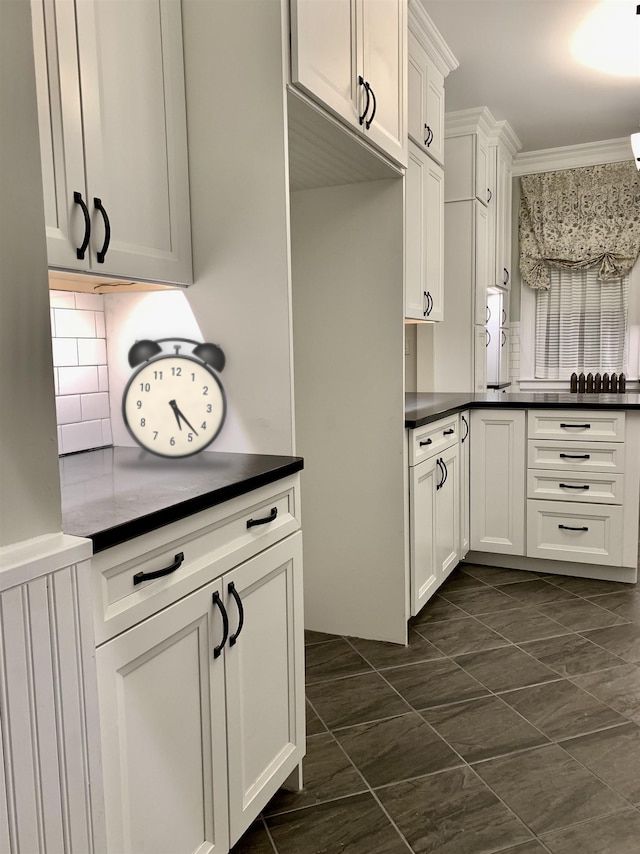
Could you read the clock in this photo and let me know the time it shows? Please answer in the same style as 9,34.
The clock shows 5,23
